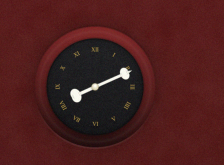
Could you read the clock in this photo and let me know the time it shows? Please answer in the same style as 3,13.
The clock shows 8,11
